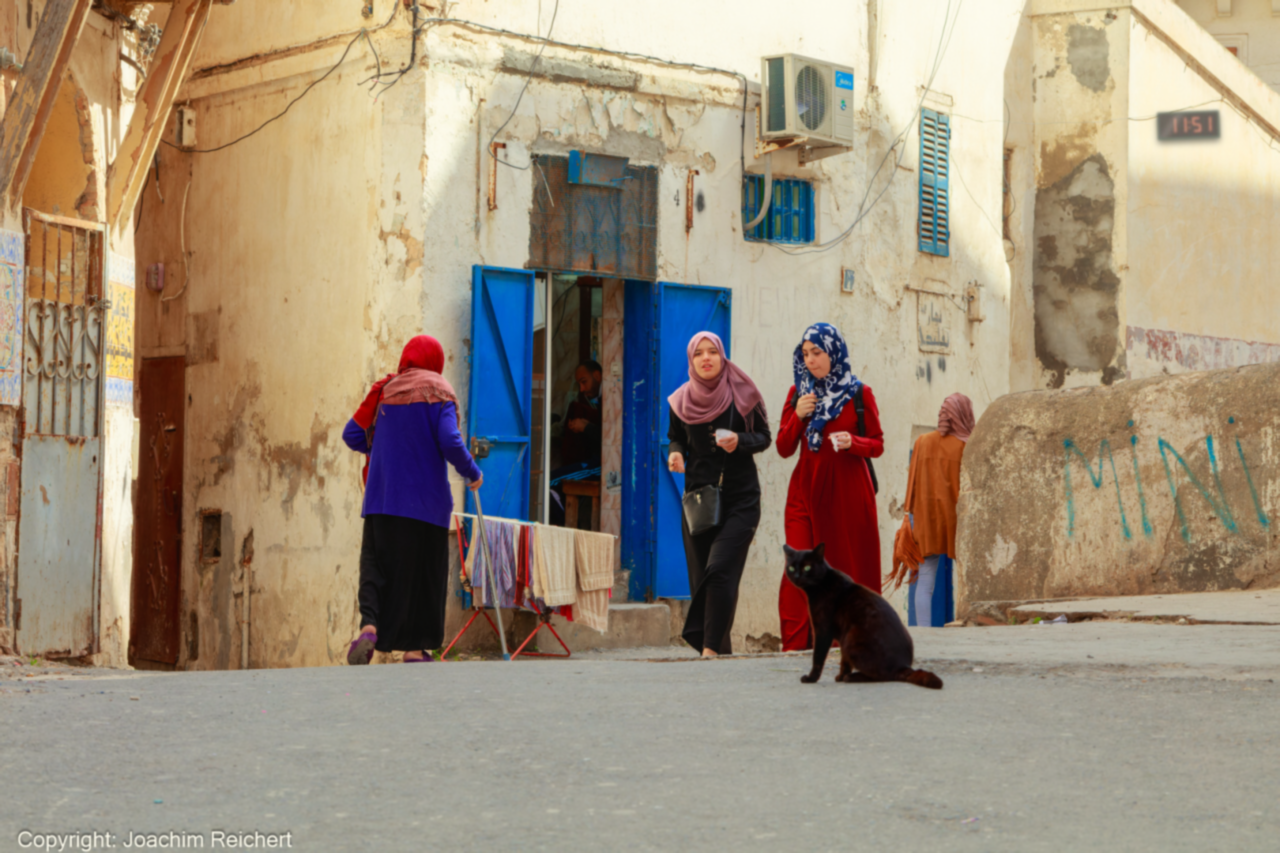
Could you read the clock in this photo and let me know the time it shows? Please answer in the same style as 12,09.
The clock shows 11,51
